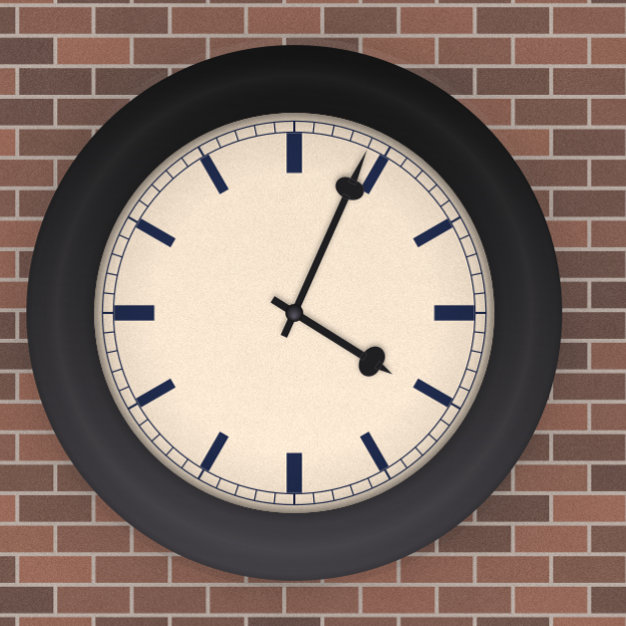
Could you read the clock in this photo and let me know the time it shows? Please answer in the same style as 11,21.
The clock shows 4,04
